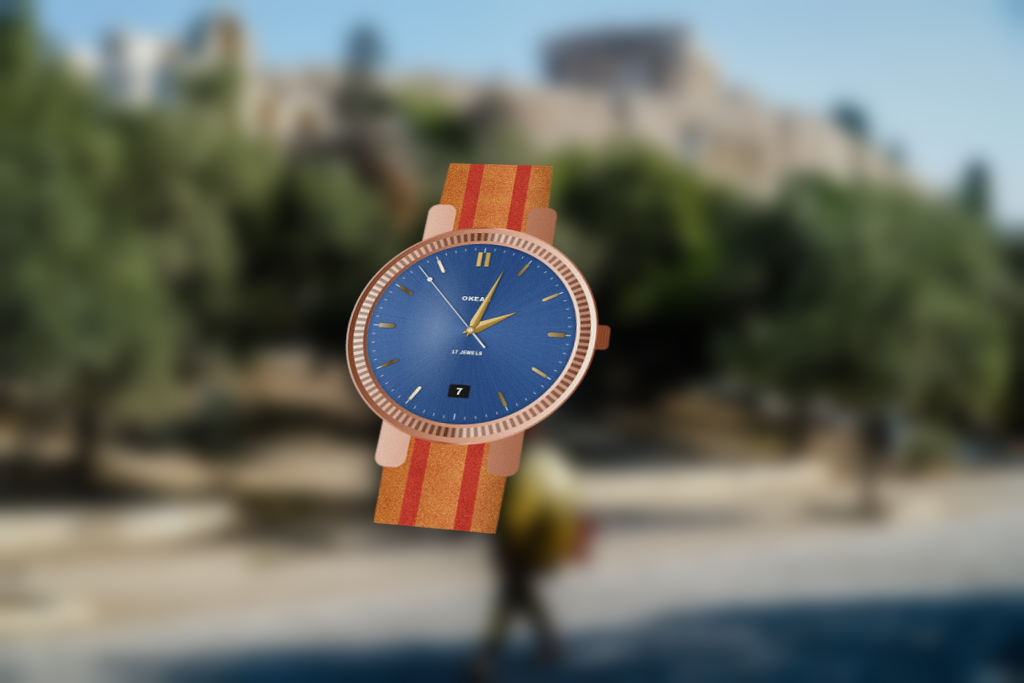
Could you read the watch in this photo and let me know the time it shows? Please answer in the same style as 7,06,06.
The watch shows 2,02,53
